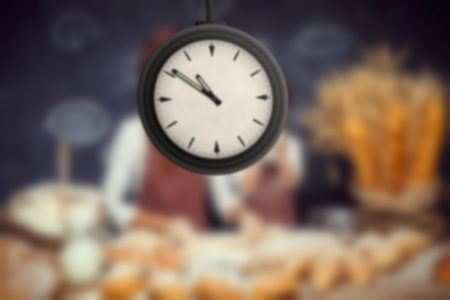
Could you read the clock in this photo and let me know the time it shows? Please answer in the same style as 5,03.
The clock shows 10,51
